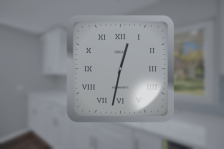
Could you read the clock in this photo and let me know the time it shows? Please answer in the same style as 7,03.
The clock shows 12,32
